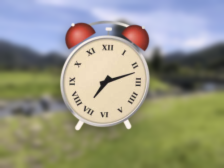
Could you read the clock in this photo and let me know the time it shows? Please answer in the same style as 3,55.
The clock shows 7,12
